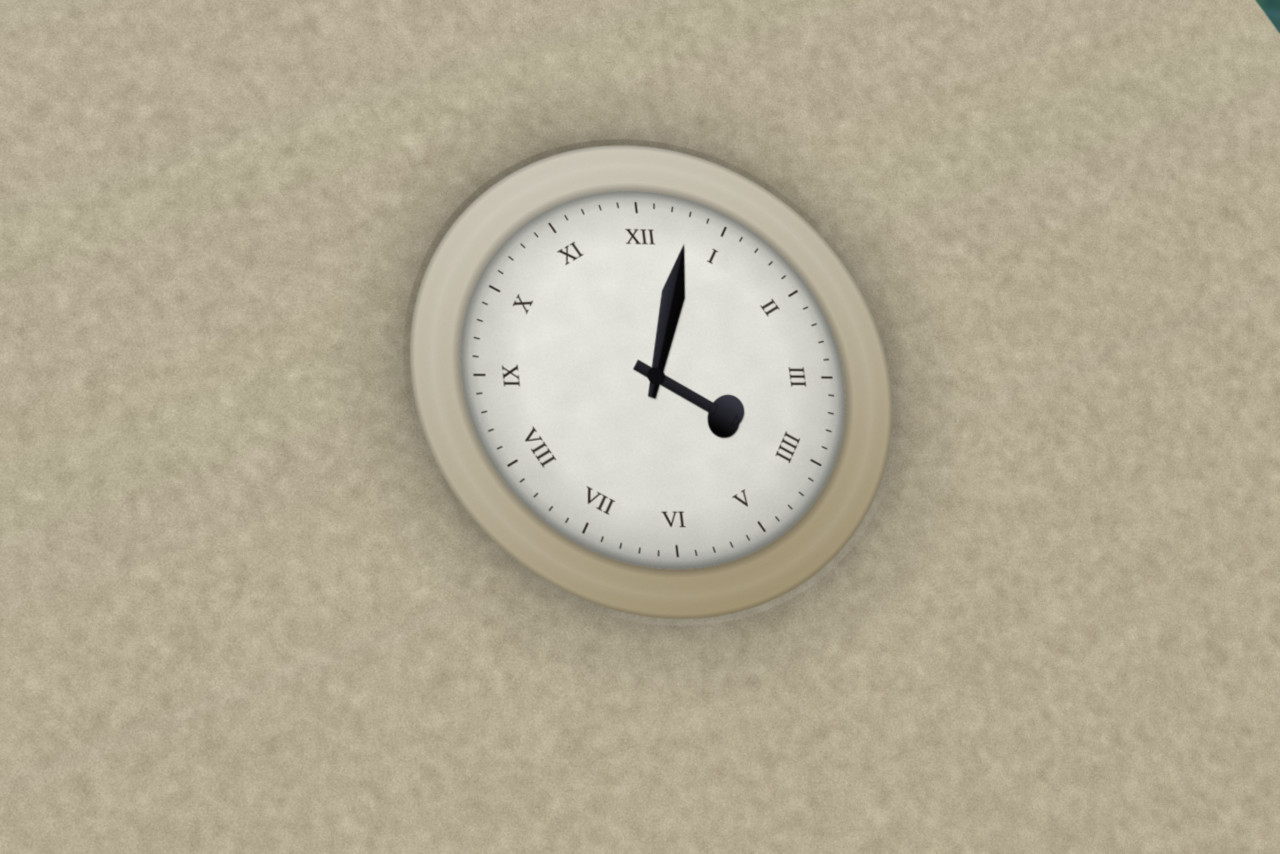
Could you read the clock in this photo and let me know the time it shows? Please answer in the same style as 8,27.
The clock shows 4,03
